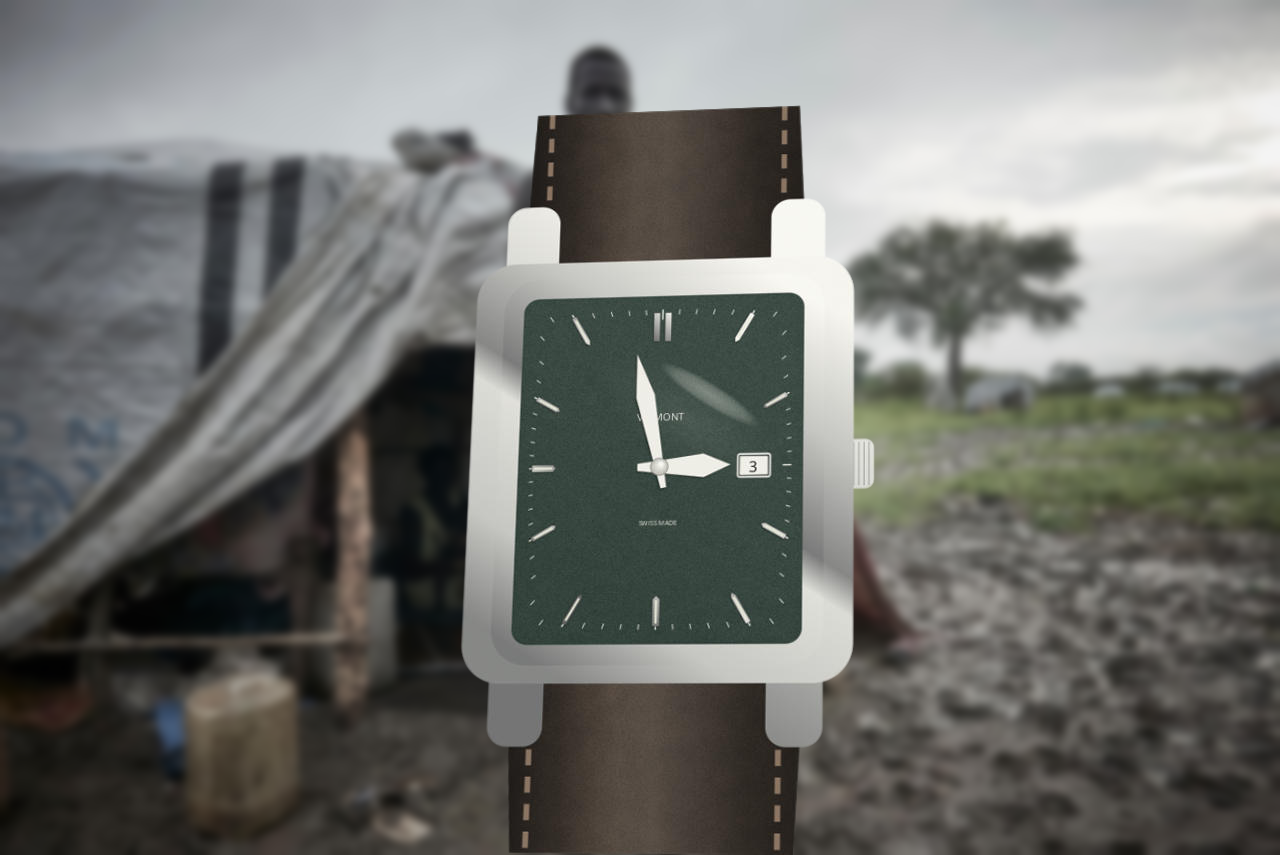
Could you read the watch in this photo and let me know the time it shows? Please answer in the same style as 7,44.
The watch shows 2,58
